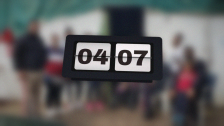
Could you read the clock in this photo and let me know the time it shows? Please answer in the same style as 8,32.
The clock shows 4,07
